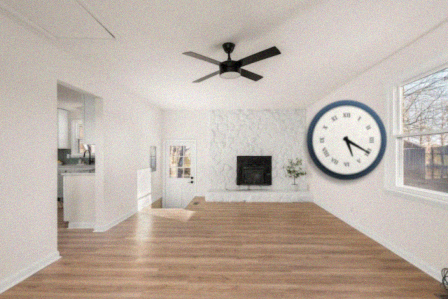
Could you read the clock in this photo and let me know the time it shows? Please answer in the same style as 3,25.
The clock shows 5,20
